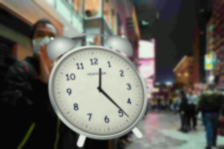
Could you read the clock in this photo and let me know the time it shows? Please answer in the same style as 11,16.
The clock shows 12,24
